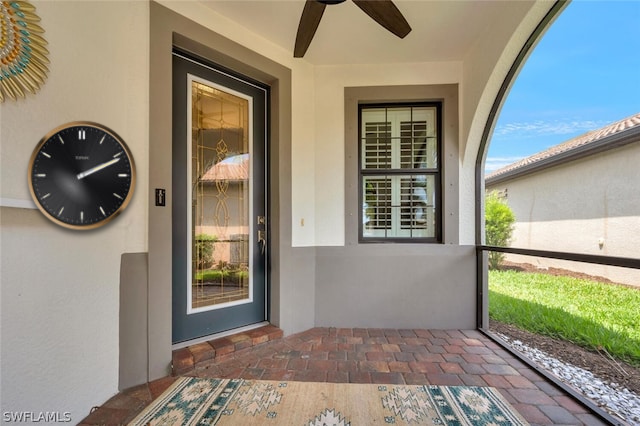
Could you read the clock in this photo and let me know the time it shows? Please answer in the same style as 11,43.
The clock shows 2,11
